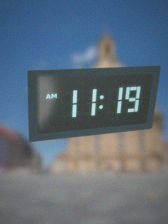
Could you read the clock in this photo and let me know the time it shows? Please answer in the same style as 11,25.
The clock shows 11,19
